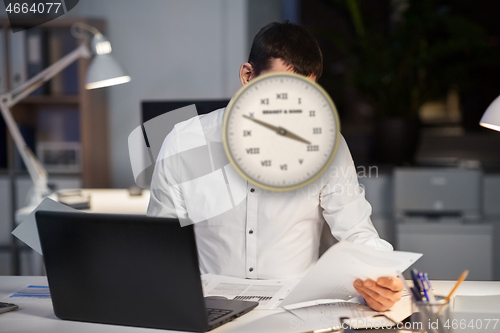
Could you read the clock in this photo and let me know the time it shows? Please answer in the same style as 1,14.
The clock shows 3,49
